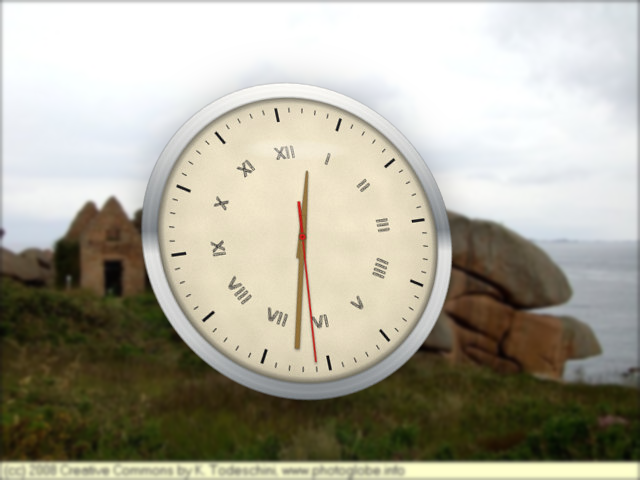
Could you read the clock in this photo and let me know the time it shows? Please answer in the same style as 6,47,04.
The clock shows 12,32,31
